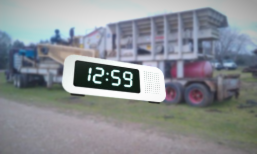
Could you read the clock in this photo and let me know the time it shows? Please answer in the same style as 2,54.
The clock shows 12,59
